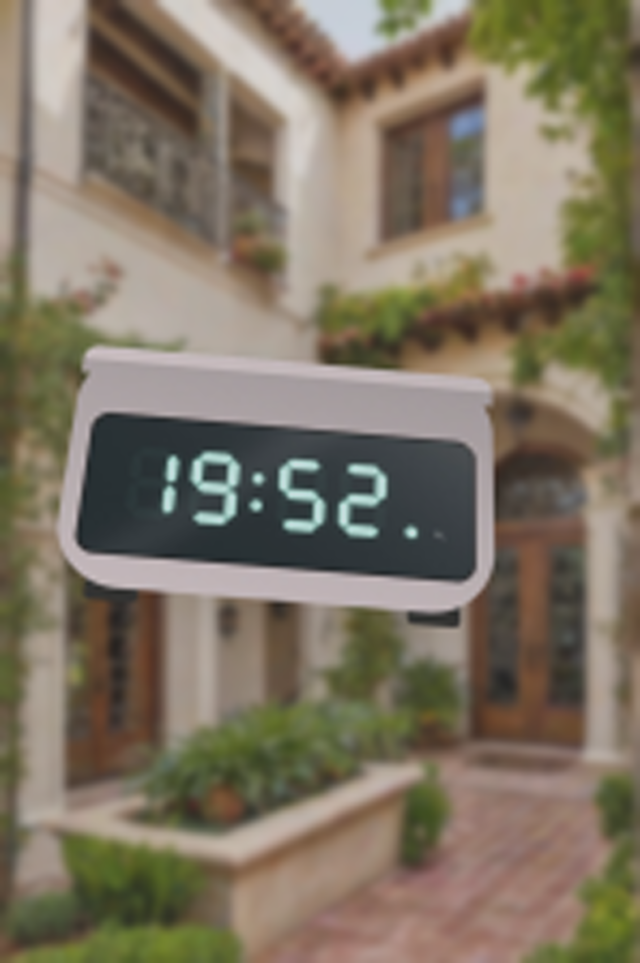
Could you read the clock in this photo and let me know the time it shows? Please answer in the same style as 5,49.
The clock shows 19,52
